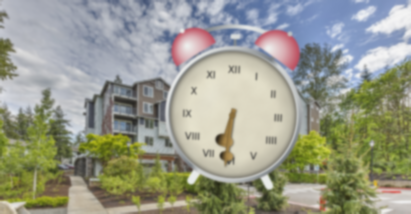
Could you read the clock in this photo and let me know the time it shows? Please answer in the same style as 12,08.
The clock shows 6,31
